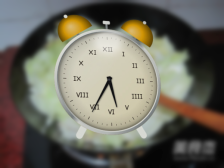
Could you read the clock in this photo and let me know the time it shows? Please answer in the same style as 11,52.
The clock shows 5,35
